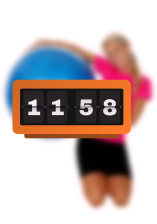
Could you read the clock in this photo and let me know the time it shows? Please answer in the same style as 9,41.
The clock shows 11,58
